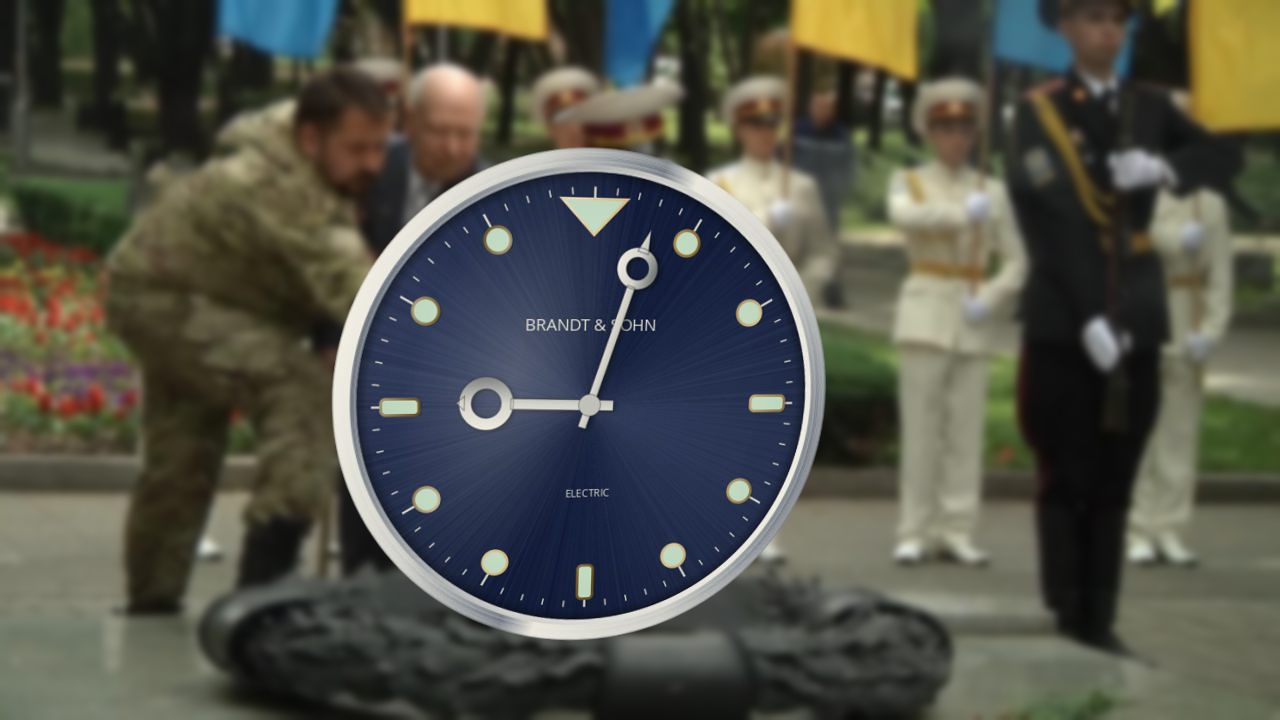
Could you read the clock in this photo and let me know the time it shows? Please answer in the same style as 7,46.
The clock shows 9,03
